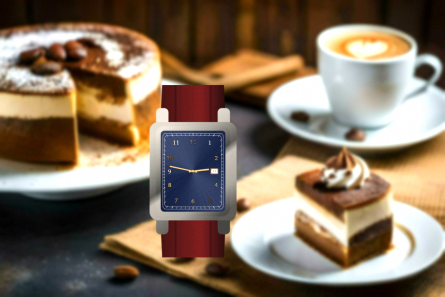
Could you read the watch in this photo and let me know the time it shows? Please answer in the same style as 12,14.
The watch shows 2,47
